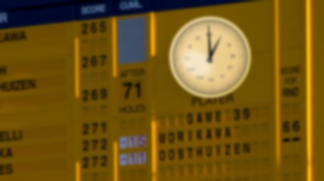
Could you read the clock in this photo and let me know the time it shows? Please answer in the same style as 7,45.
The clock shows 1,00
